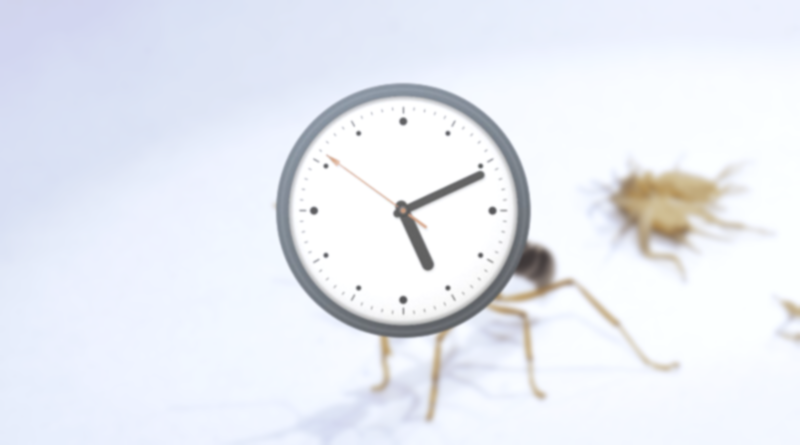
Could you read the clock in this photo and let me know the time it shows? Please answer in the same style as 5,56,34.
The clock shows 5,10,51
